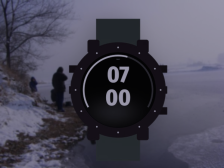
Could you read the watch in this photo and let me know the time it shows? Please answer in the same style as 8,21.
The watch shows 7,00
